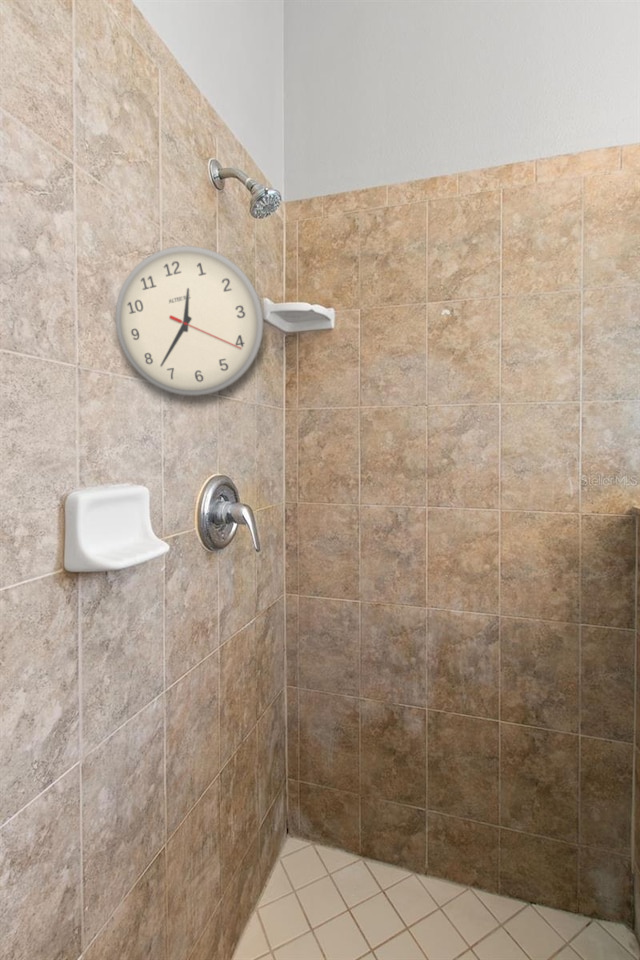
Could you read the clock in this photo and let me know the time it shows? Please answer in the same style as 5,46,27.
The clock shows 12,37,21
